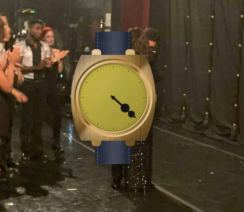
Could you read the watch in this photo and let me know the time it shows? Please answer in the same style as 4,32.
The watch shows 4,22
